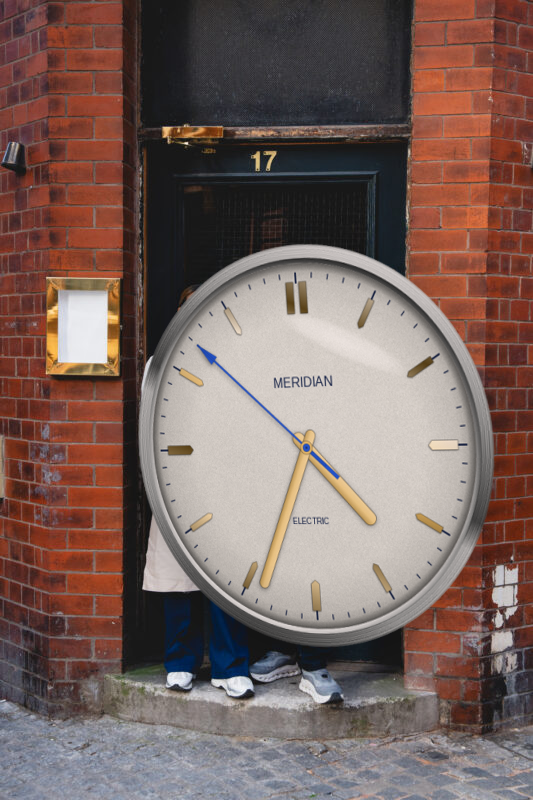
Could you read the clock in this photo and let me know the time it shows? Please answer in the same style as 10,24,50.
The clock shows 4,33,52
